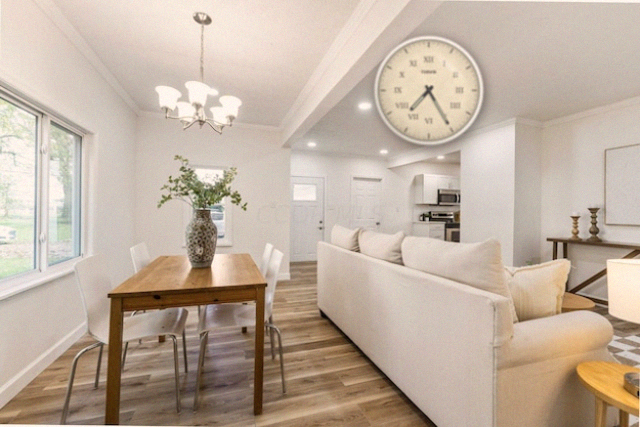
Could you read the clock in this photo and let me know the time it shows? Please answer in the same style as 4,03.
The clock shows 7,25
